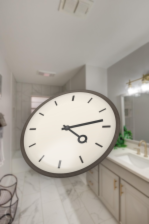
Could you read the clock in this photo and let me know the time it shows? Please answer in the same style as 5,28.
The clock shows 4,13
